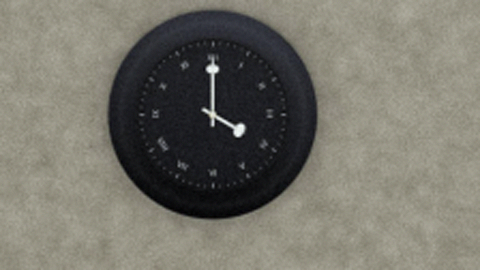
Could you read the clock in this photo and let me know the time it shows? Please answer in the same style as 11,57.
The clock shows 4,00
